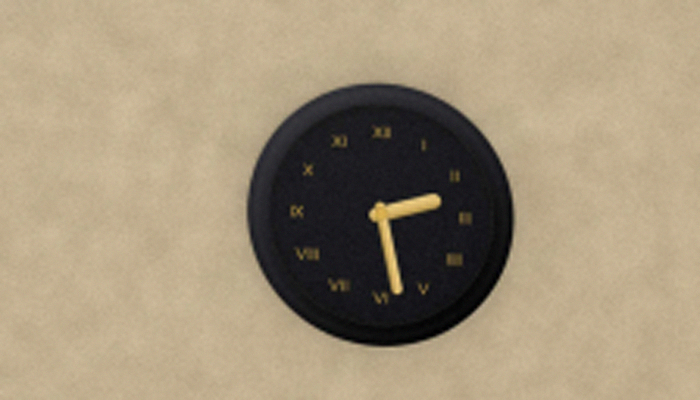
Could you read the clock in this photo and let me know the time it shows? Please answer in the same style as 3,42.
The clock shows 2,28
